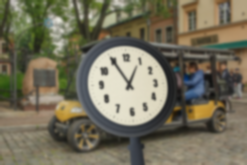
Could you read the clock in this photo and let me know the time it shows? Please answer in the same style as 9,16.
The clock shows 12,55
